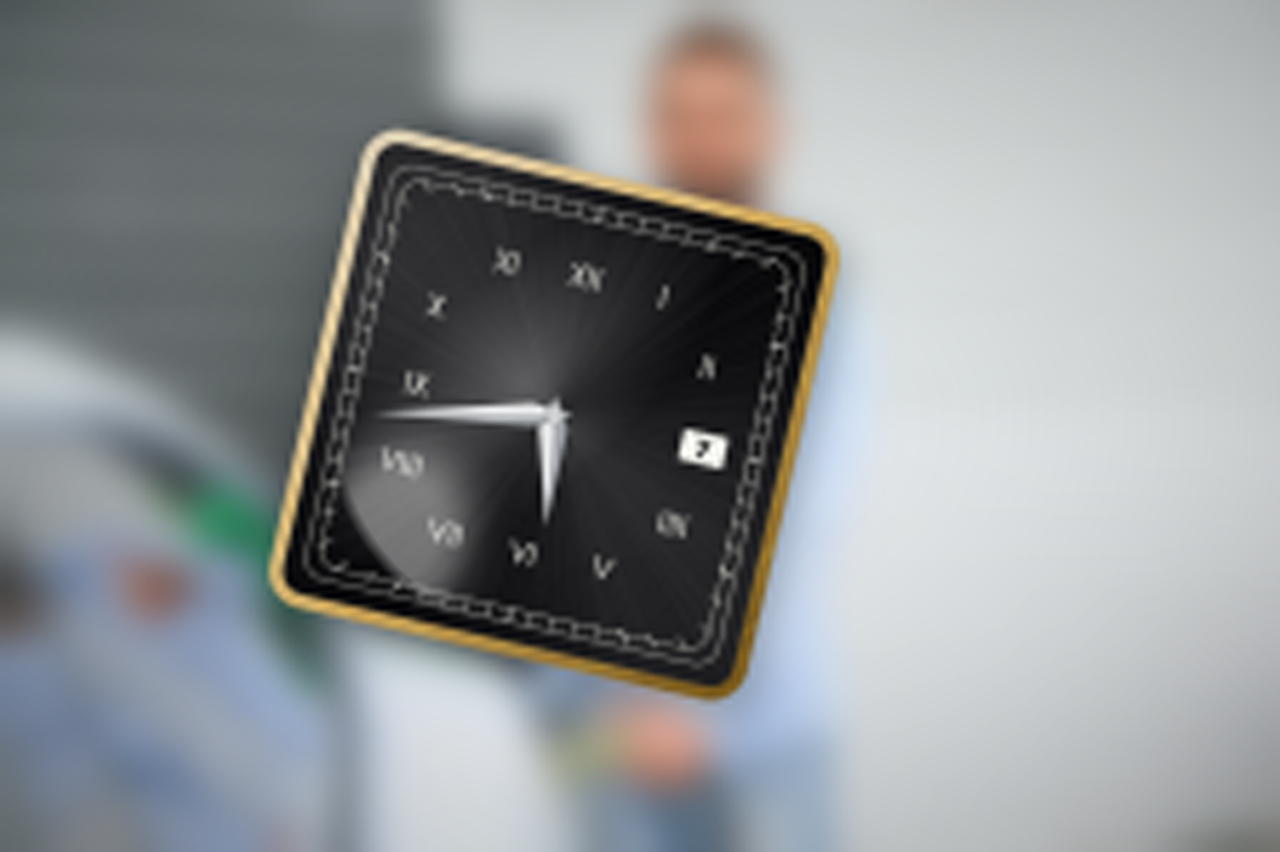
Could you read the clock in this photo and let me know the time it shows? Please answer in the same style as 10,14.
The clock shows 5,43
